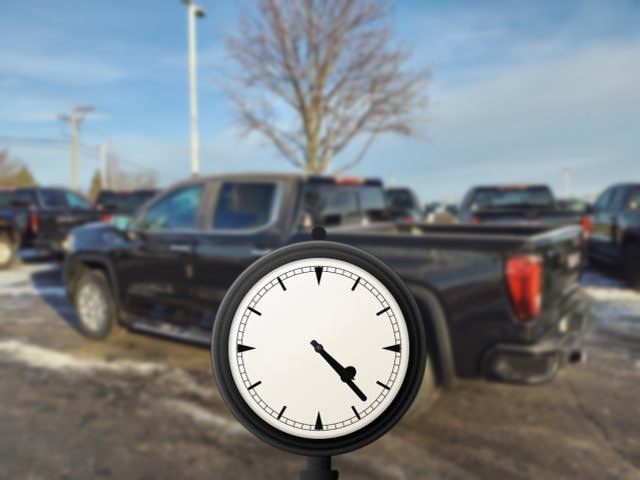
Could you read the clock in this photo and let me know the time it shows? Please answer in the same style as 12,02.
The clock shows 4,23
